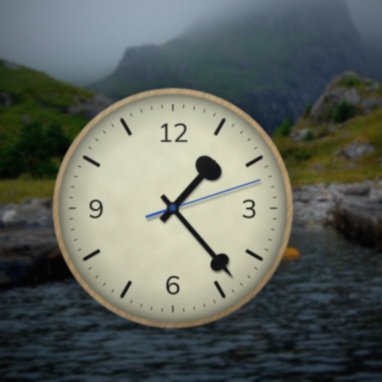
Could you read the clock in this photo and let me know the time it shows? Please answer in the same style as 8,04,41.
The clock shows 1,23,12
